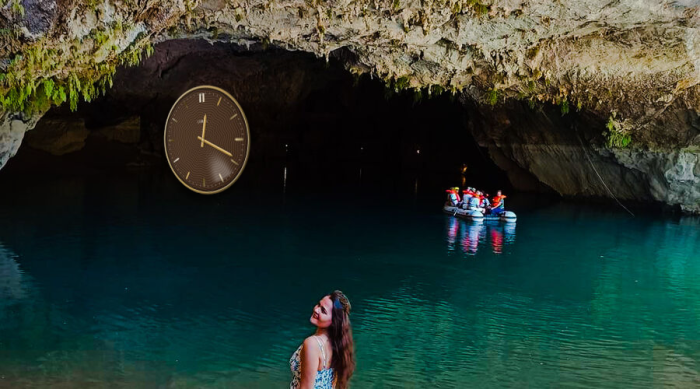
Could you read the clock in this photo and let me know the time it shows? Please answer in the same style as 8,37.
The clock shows 12,19
